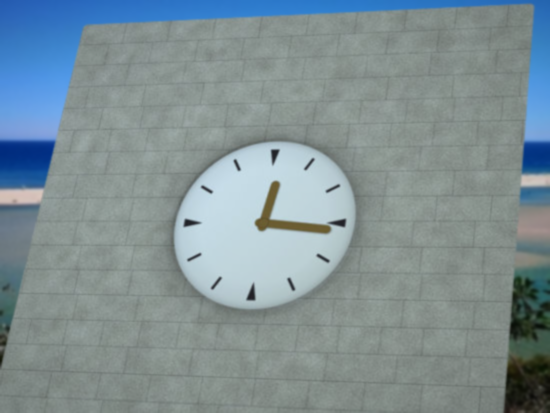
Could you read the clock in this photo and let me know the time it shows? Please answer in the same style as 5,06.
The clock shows 12,16
